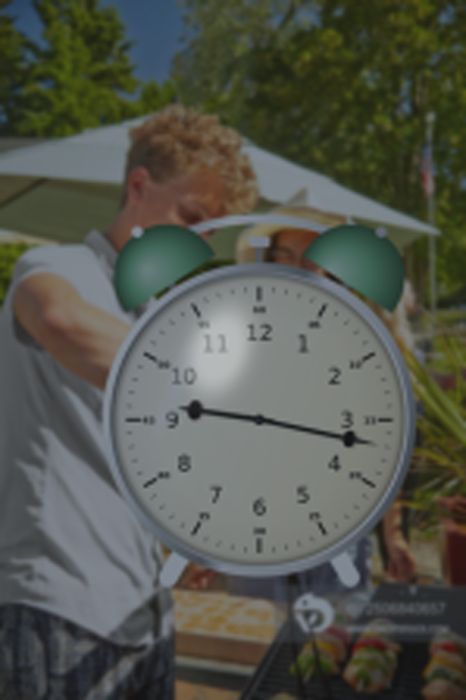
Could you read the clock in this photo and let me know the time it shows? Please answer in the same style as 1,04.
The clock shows 9,17
